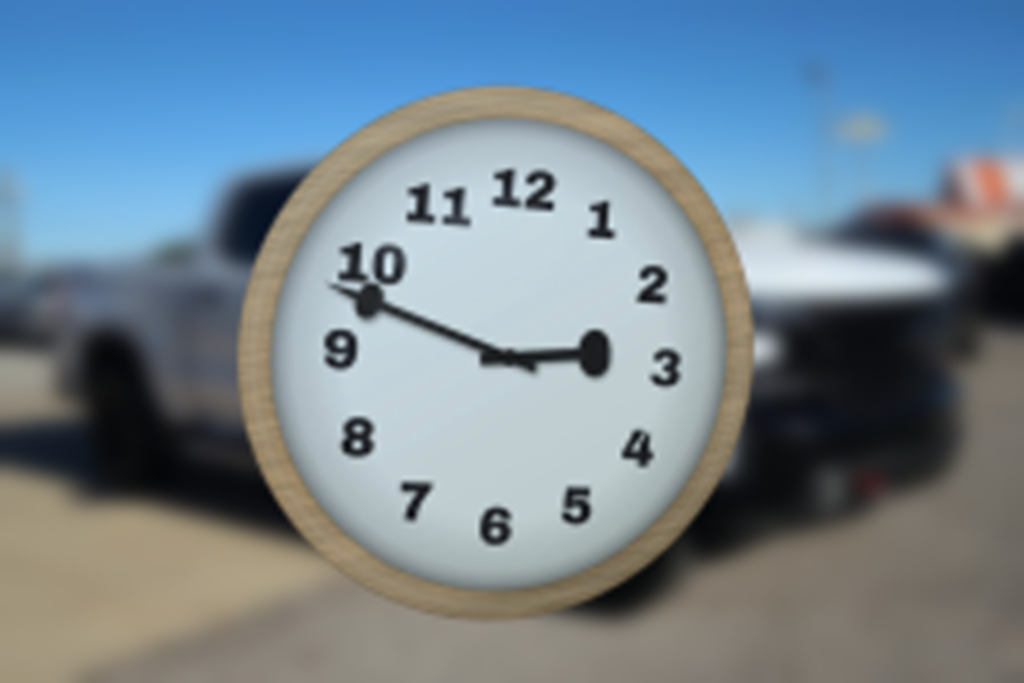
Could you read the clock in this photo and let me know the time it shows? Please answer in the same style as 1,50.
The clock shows 2,48
